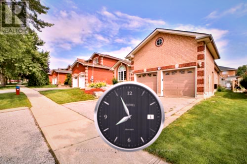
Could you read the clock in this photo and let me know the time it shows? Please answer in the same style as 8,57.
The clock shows 7,56
